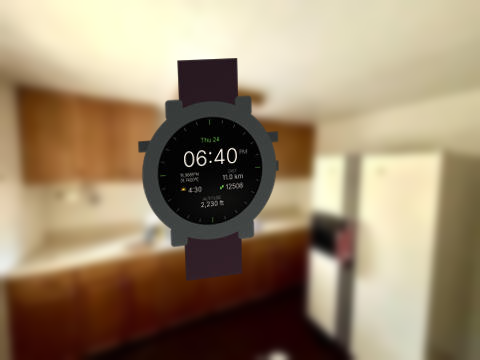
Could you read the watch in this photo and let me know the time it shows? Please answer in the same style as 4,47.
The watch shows 6,40
